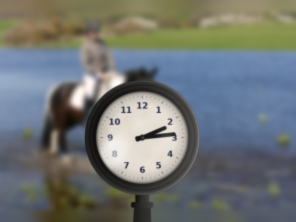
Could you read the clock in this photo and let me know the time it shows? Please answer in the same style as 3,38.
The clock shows 2,14
